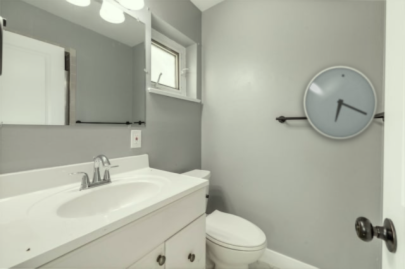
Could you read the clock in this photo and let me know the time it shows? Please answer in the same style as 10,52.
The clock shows 6,18
